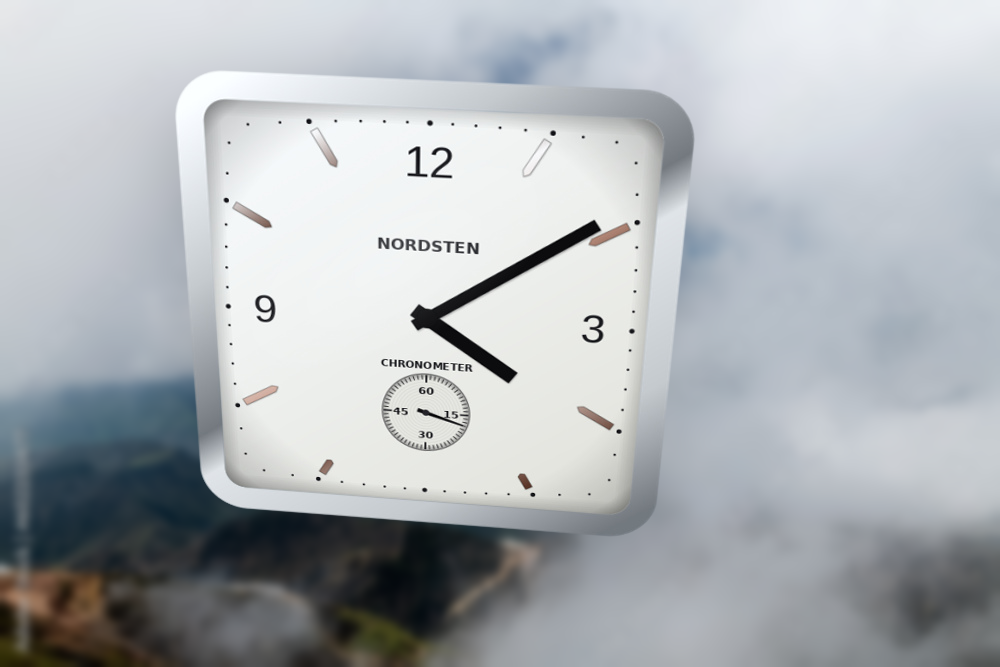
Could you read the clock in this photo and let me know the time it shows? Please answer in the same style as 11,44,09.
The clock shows 4,09,18
